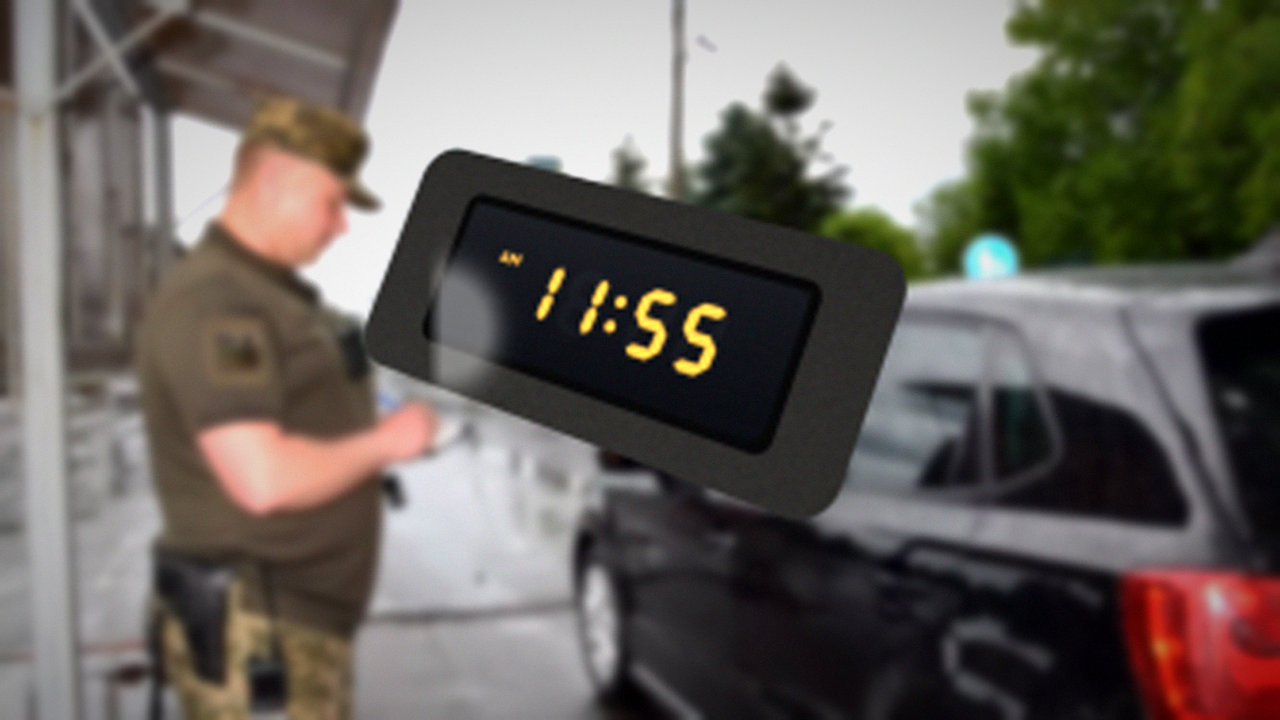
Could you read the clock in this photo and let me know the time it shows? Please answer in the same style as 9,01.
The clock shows 11,55
